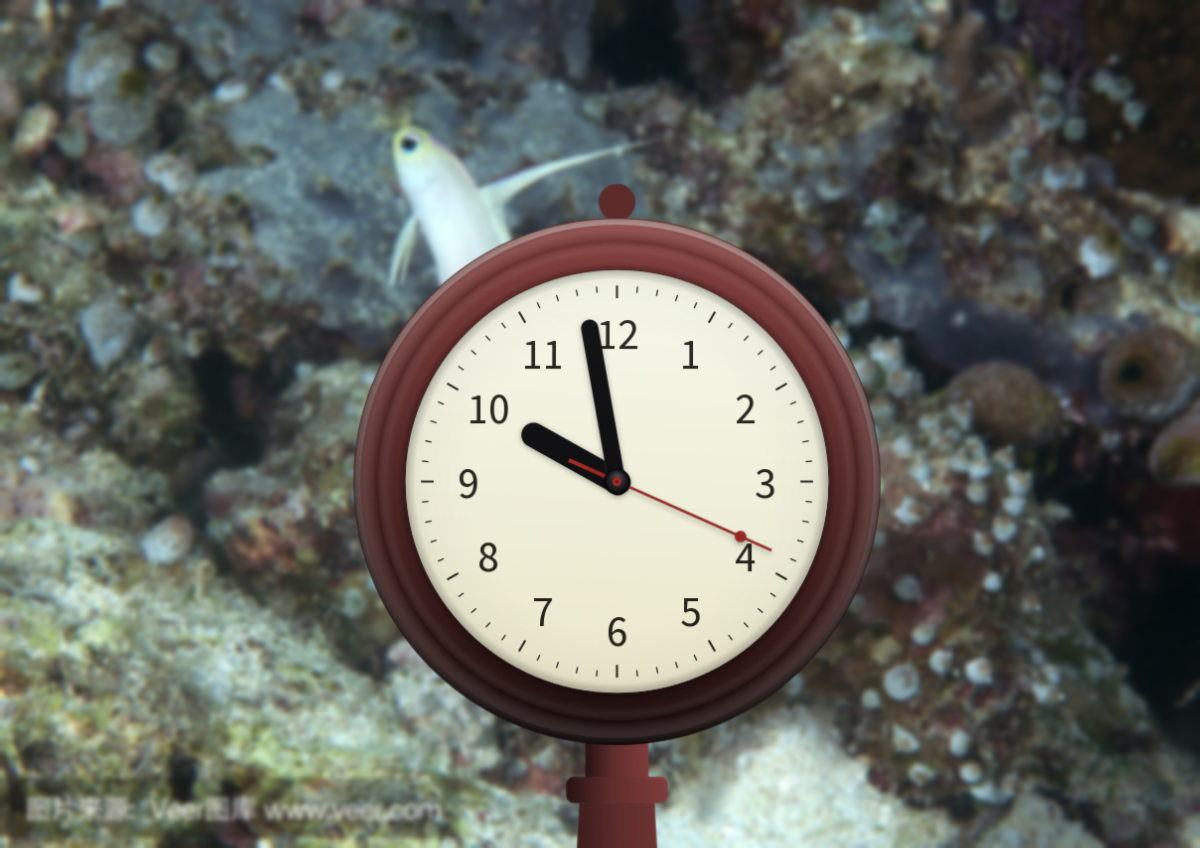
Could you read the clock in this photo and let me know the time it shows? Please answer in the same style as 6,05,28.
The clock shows 9,58,19
